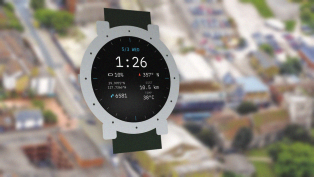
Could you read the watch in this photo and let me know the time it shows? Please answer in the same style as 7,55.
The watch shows 1,26
